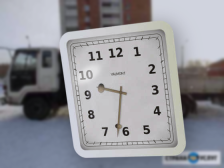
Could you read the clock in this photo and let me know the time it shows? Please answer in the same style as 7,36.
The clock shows 9,32
